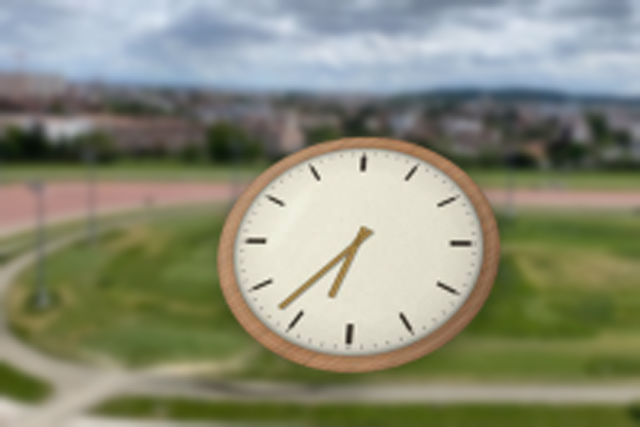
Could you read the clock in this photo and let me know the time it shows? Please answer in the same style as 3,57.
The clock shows 6,37
